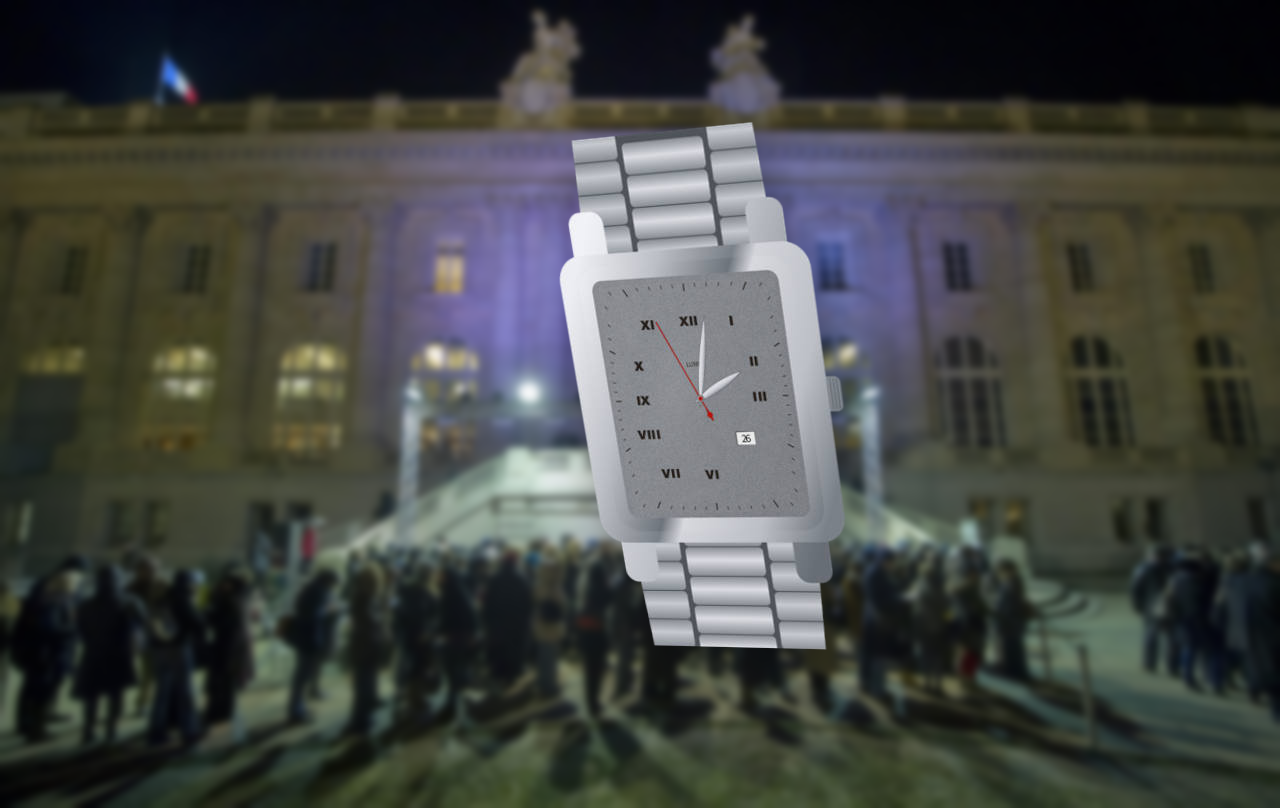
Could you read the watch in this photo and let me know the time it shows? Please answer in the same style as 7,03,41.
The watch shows 2,01,56
